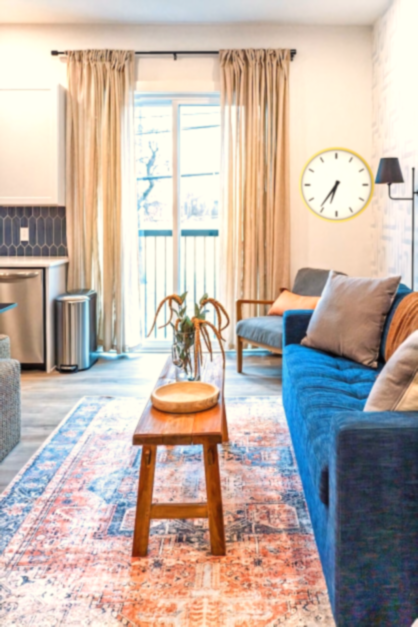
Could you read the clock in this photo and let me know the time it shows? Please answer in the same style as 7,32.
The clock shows 6,36
